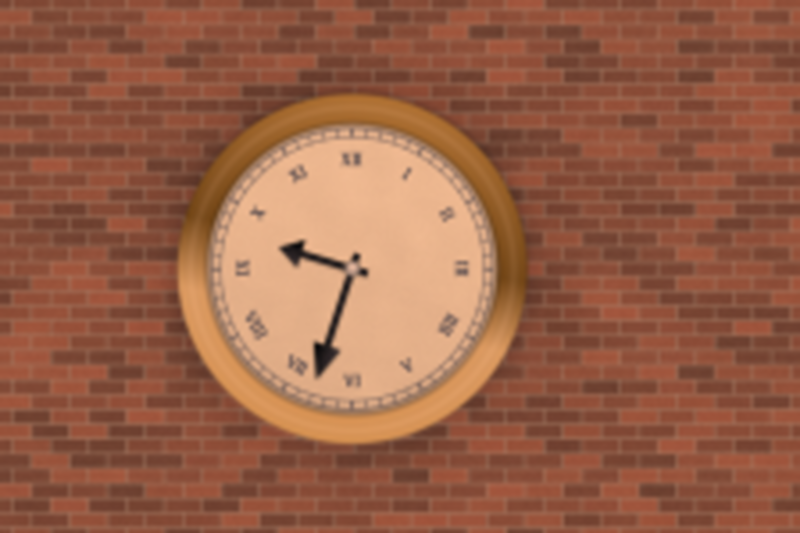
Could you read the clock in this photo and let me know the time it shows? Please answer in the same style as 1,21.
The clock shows 9,33
